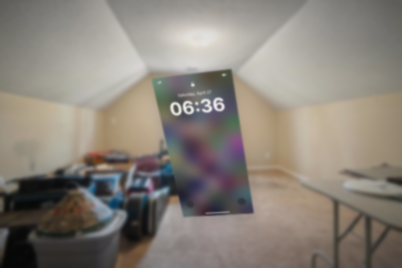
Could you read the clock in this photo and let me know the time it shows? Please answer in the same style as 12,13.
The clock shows 6,36
